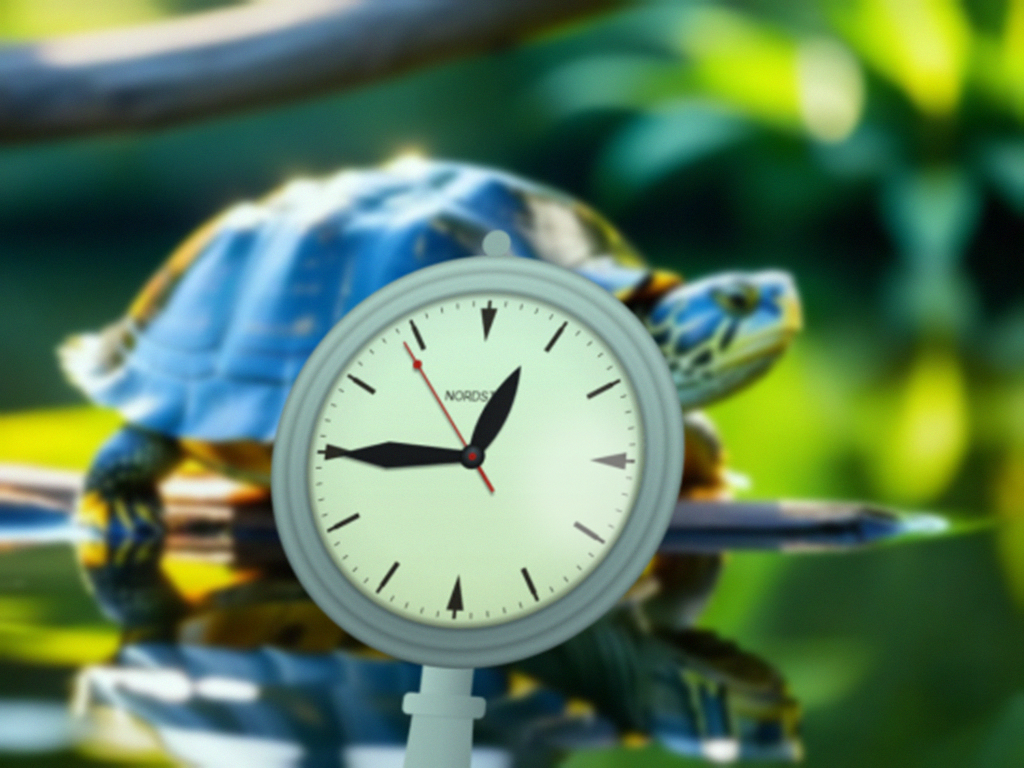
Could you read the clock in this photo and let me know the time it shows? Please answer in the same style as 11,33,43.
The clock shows 12,44,54
